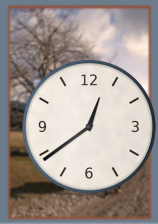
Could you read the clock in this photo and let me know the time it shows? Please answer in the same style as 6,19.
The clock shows 12,39
